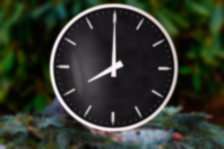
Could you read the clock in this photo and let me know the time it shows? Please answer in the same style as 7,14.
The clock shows 8,00
